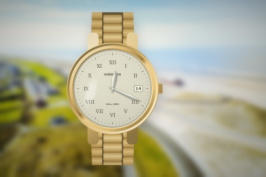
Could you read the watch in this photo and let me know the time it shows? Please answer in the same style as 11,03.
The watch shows 12,19
